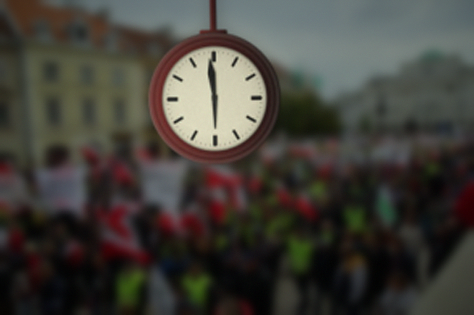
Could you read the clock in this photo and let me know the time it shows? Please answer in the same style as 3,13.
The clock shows 5,59
